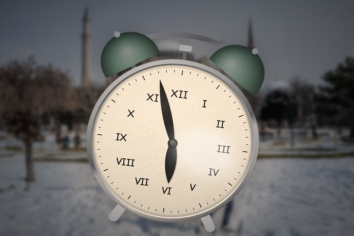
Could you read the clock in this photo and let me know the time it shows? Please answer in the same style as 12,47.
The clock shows 5,57
